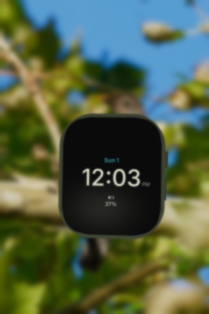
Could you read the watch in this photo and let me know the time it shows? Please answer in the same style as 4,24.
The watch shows 12,03
